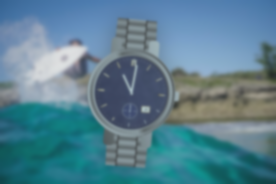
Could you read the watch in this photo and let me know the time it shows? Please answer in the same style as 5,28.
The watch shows 11,01
